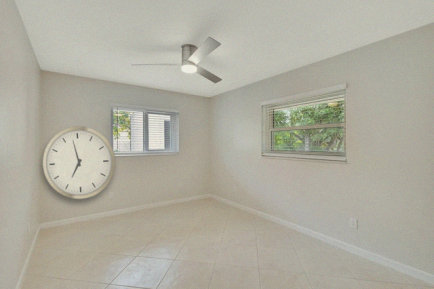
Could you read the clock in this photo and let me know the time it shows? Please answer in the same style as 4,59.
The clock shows 6,58
